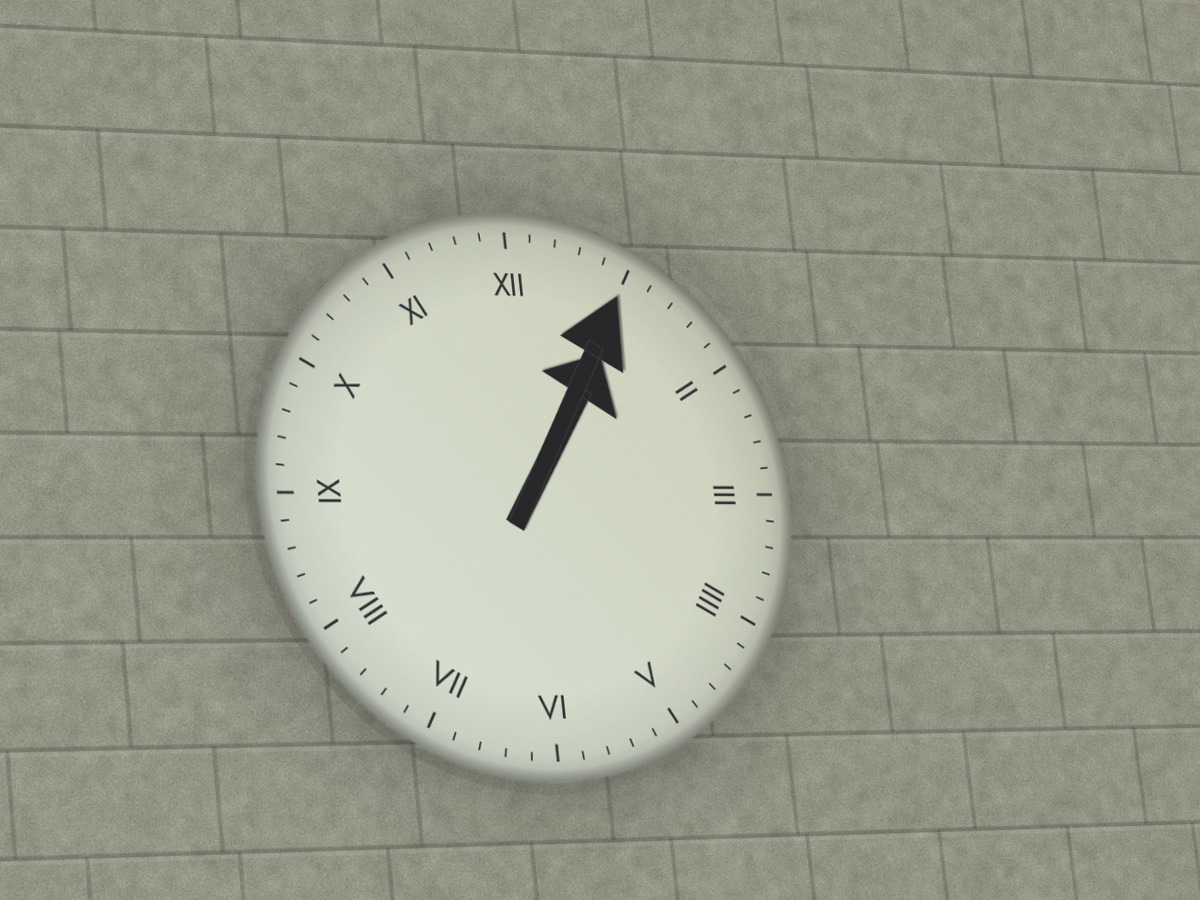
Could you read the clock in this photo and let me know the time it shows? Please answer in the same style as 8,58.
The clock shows 1,05
